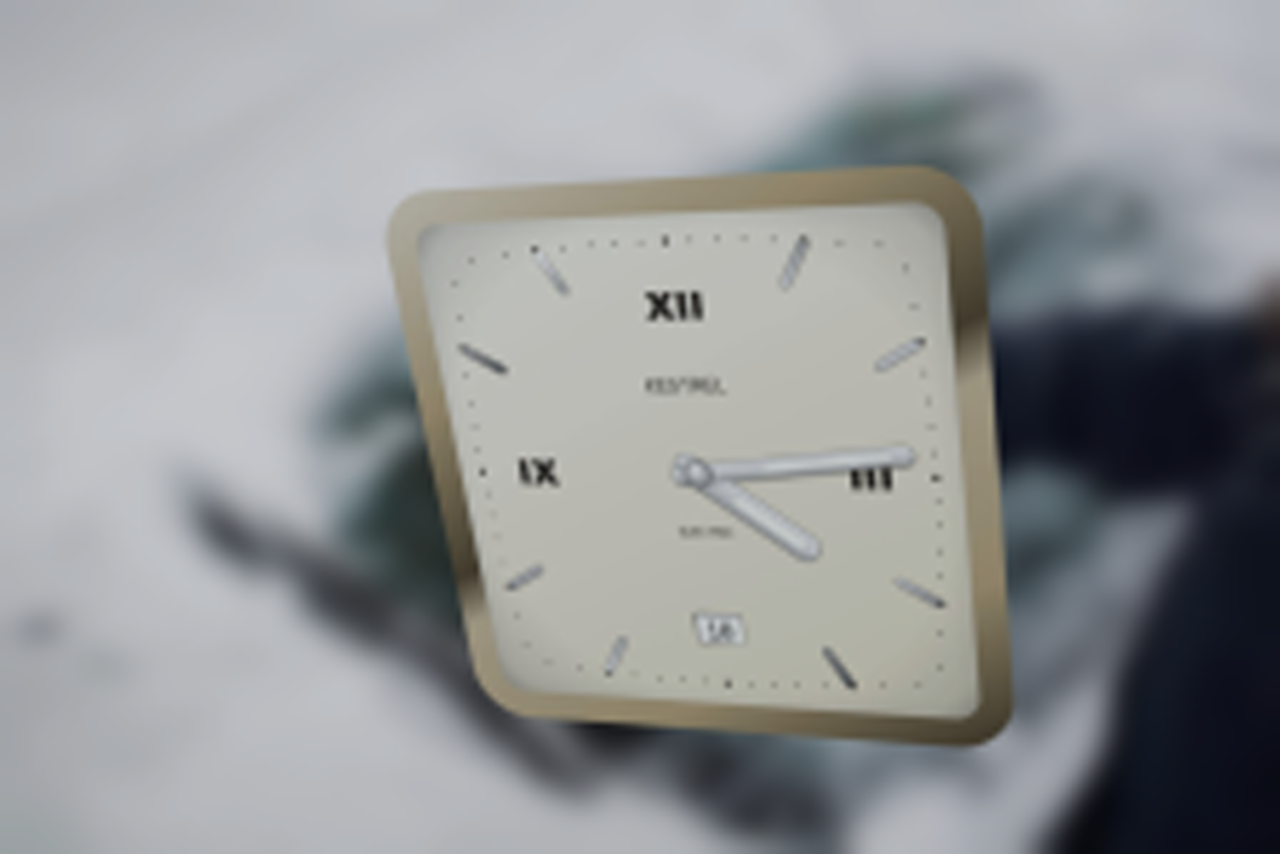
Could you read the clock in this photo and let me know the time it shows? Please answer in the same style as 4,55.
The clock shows 4,14
